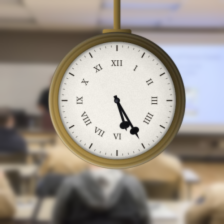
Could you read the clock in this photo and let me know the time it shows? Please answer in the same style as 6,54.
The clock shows 5,25
